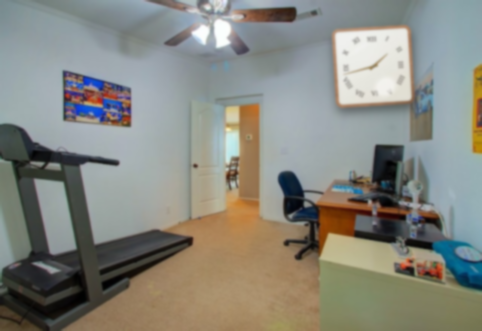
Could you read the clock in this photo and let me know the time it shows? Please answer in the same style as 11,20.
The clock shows 1,43
